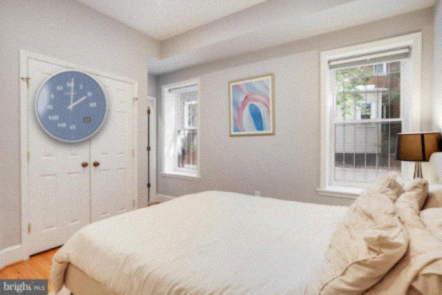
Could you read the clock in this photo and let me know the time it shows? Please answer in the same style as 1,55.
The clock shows 2,01
